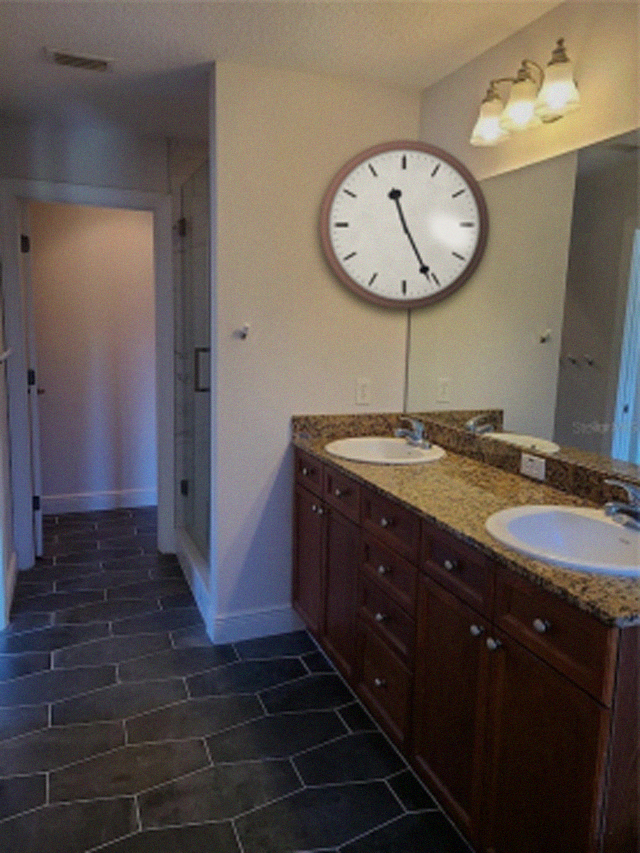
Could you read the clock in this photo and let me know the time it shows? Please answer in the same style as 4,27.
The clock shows 11,26
